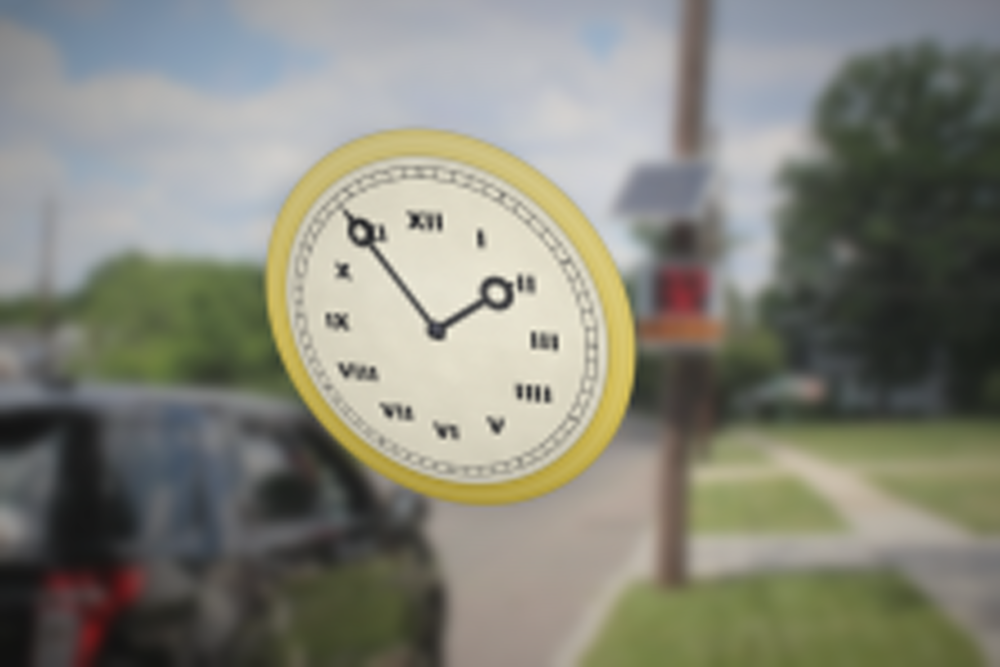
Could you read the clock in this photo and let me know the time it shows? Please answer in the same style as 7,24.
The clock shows 1,54
